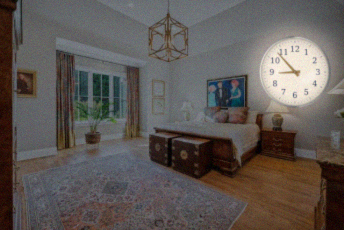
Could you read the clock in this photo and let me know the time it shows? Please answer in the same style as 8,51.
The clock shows 8,53
